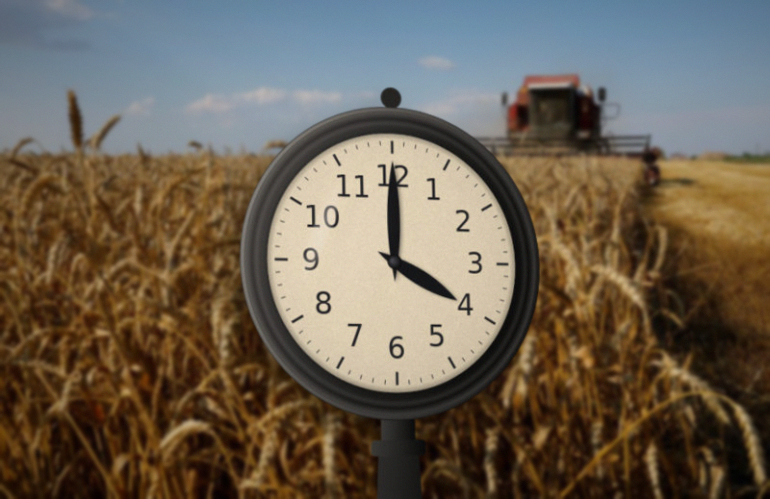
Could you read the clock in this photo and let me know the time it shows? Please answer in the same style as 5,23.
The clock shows 4,00
